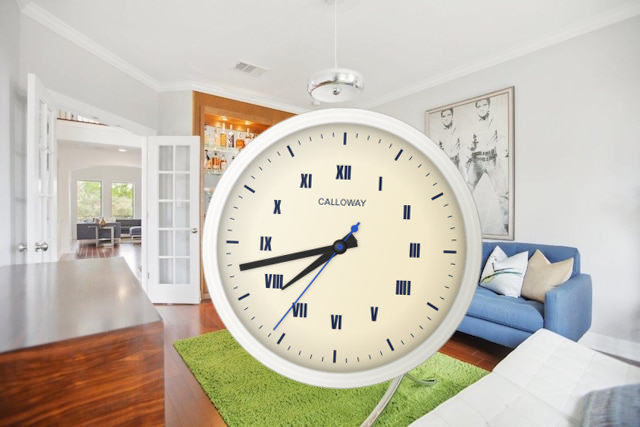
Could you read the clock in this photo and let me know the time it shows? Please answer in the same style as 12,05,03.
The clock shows 7,42,36
